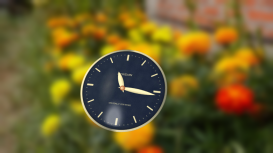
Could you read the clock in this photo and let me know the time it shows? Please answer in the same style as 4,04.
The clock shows 11,16
